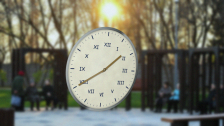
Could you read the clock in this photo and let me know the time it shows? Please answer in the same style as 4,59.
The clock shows 1,40
